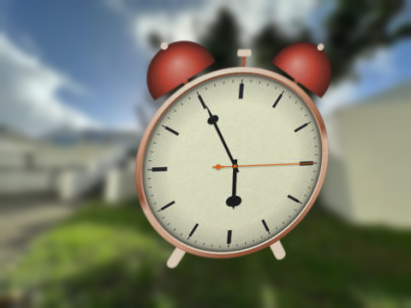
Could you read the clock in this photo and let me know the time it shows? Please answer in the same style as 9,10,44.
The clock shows 5,55,15
